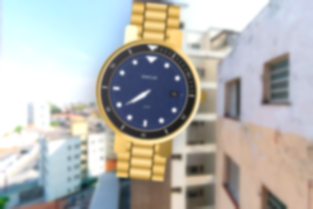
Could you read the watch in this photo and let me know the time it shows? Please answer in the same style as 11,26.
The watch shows 7,39
